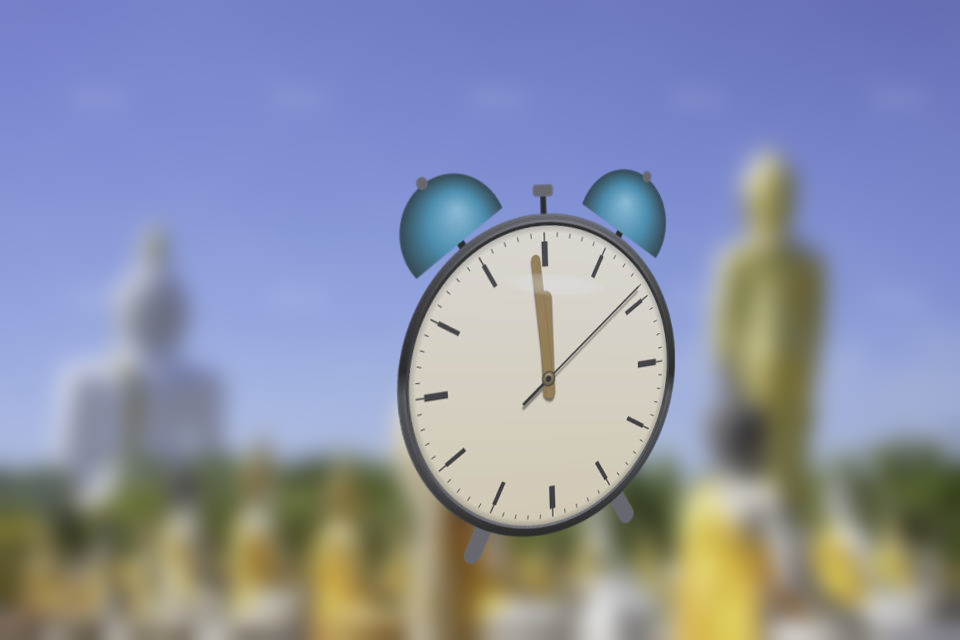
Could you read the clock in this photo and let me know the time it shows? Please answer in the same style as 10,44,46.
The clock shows 11,59,09
